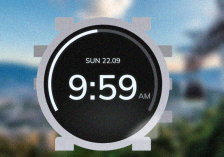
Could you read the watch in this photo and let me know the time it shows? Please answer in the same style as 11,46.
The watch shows 9,59
